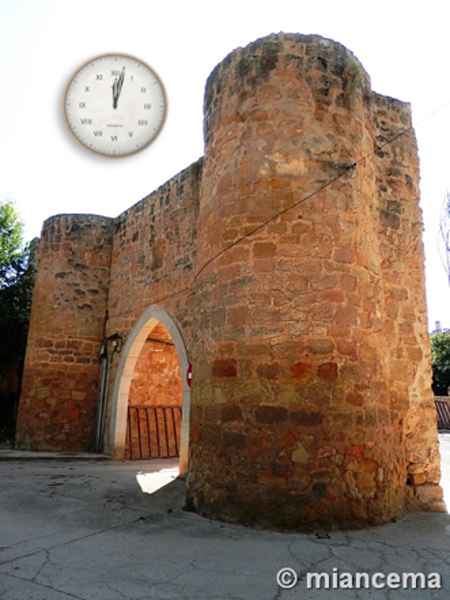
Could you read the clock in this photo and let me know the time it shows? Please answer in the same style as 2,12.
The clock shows 12,02
